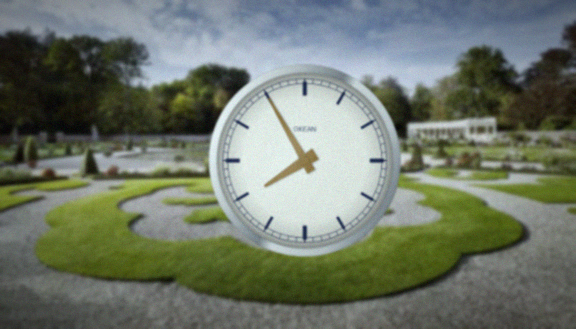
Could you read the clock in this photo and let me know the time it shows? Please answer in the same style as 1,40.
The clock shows 7,55
